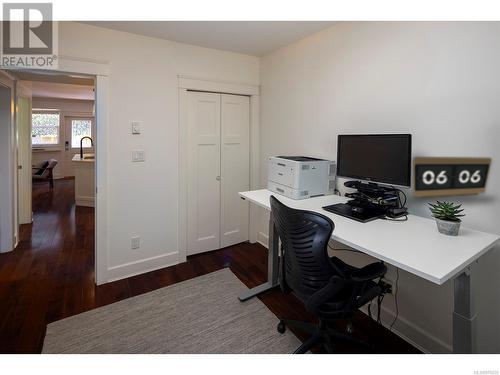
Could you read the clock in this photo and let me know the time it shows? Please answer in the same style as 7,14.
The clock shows 6,06
